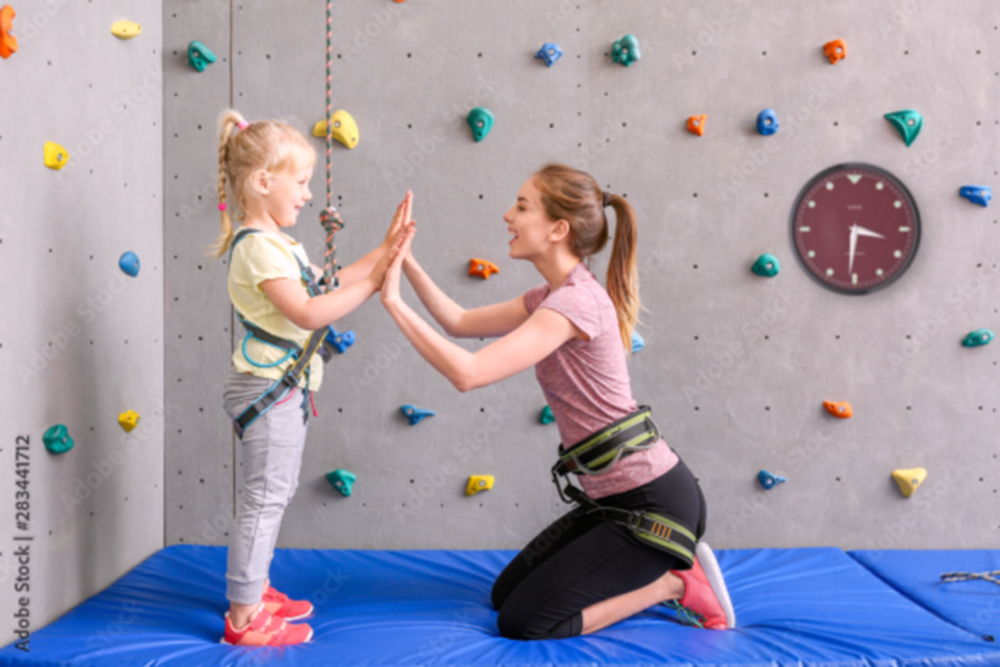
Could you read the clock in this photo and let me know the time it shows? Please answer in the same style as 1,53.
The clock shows 3,31
